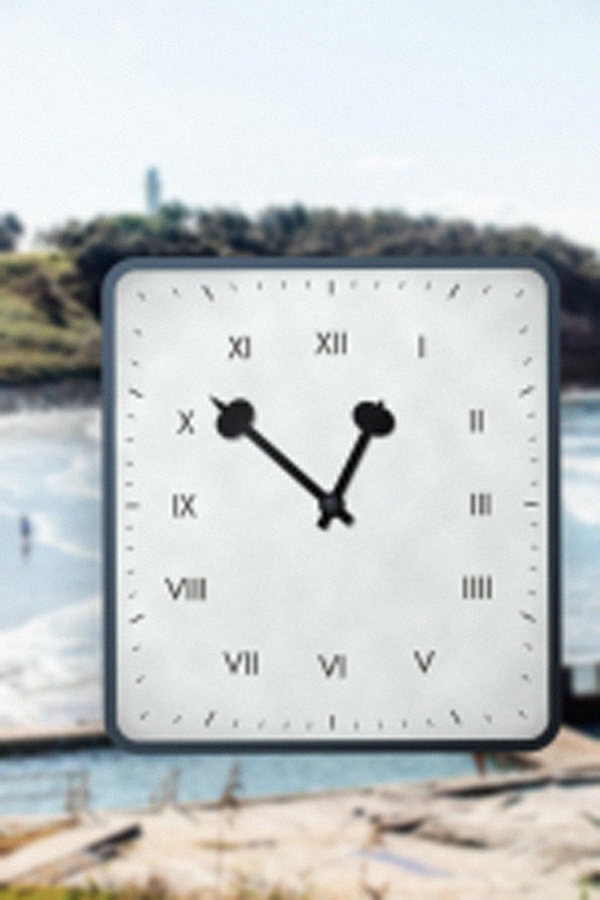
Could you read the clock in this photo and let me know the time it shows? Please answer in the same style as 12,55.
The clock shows 12,52
